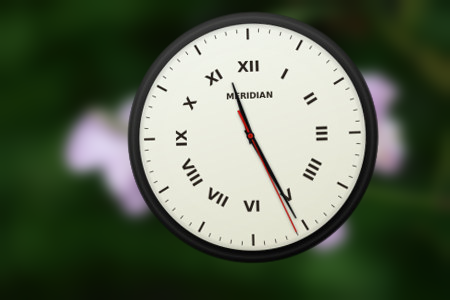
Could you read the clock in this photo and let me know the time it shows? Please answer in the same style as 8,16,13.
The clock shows 11,25,26
